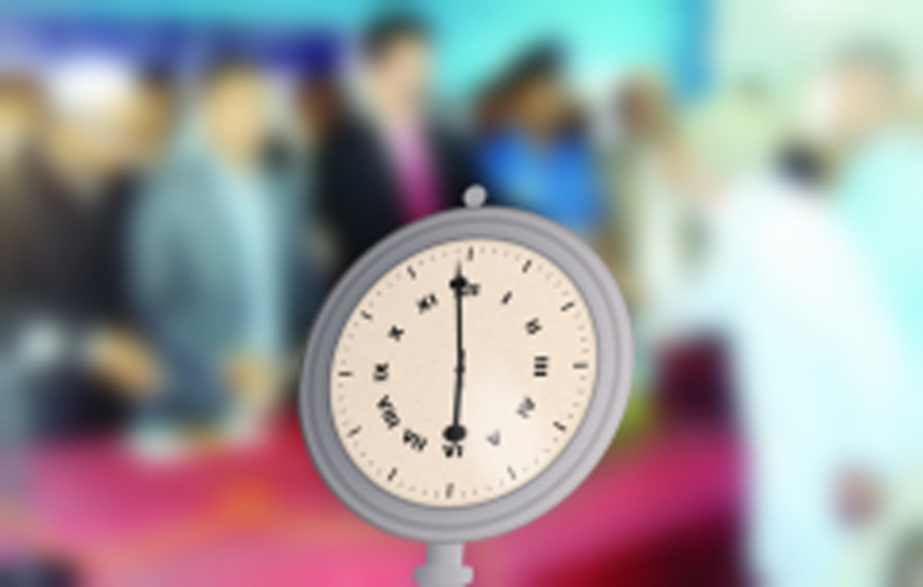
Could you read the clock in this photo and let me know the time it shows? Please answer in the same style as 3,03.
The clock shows 5,59
